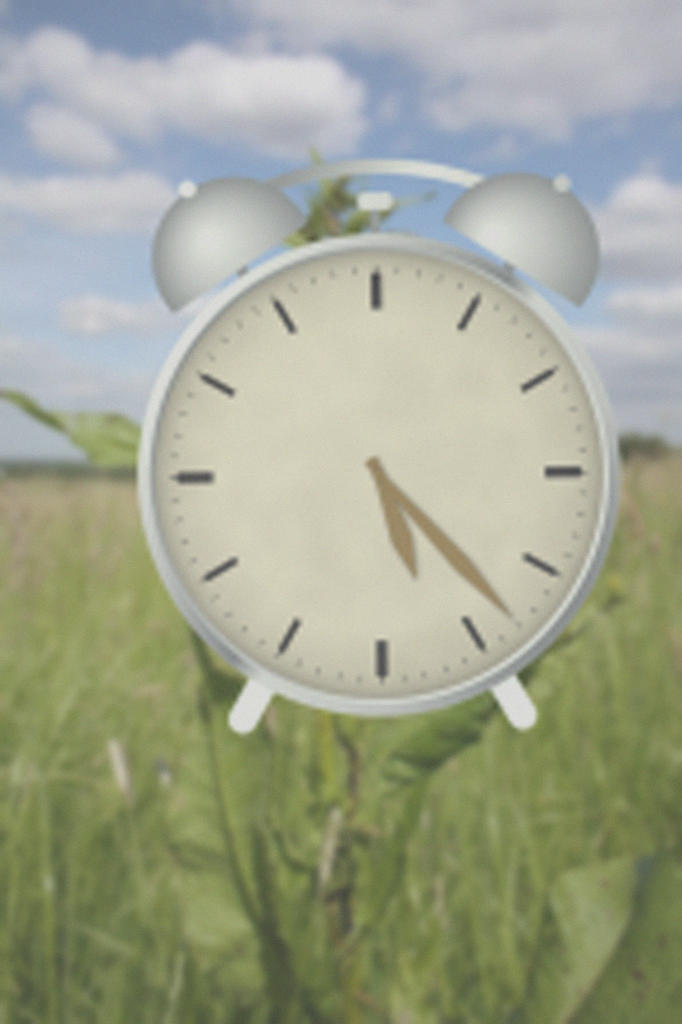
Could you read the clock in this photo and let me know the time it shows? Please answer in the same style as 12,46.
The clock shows 5,23
